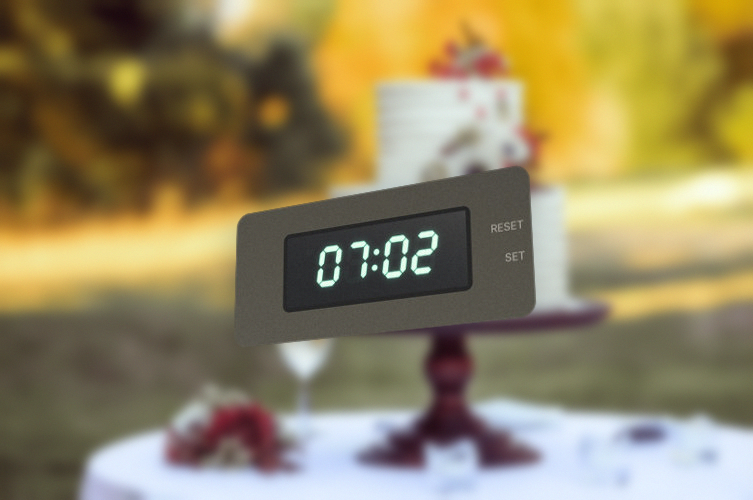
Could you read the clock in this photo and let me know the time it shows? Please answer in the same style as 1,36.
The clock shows 7,02
